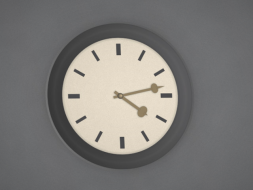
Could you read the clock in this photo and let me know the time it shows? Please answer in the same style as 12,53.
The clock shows 4,13
